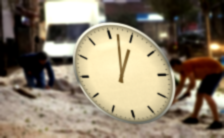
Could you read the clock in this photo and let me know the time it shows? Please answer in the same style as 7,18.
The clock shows 1,02
